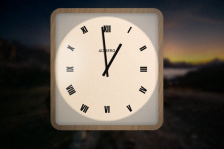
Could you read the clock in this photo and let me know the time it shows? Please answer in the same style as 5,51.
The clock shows 12,59
